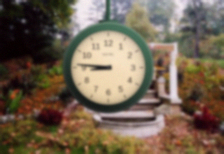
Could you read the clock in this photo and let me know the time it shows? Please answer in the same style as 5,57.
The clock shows 8,46
